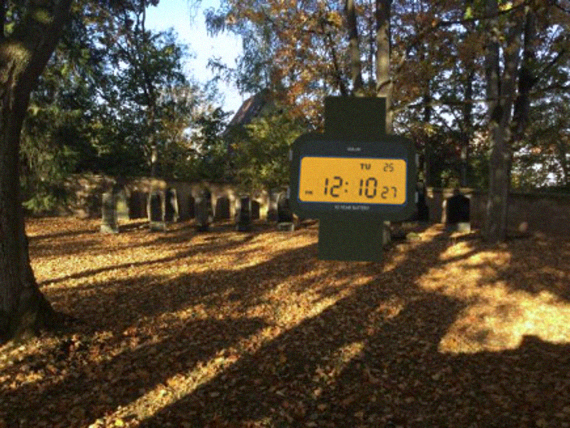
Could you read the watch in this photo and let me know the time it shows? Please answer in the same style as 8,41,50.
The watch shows 12,10,27
